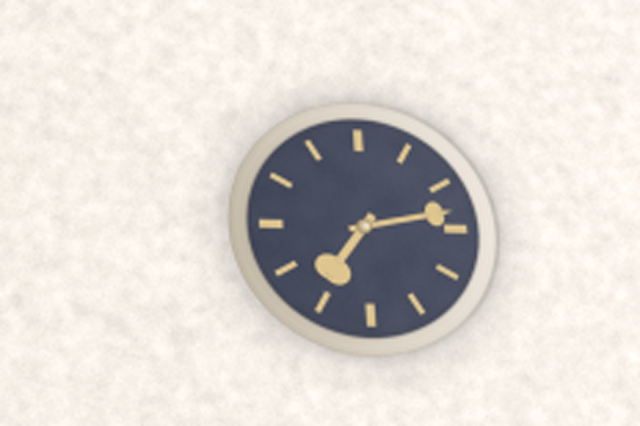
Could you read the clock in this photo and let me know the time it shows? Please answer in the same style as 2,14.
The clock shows 7,13
